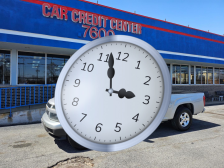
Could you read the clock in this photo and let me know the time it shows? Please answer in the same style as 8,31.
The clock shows 2,57
